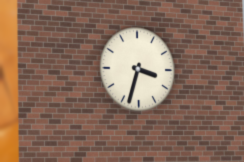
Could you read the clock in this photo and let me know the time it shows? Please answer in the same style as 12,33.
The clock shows 3,33
